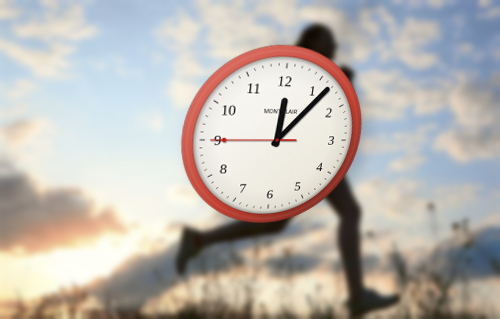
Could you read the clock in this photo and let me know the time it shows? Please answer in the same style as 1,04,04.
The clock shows 12,06,45
